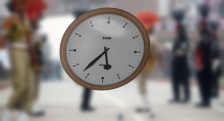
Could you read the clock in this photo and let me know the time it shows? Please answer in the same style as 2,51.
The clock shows 5,37
